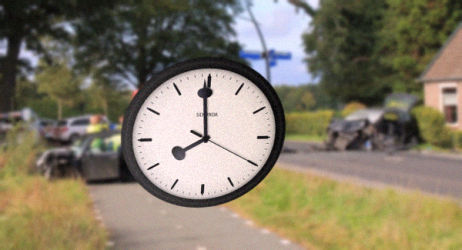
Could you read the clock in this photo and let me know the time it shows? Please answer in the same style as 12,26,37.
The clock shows 7,59,20
